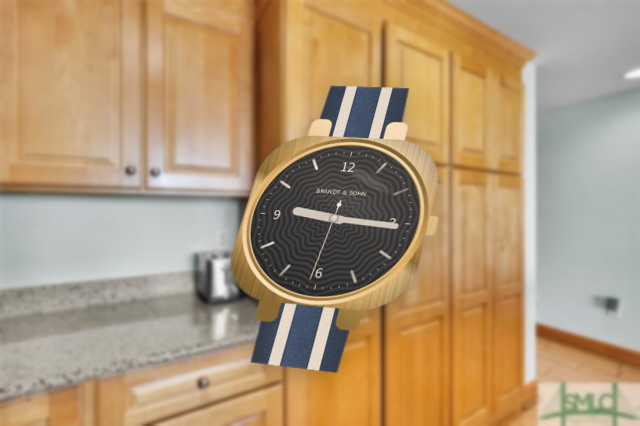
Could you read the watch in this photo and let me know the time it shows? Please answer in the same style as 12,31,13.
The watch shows 9,15,31
